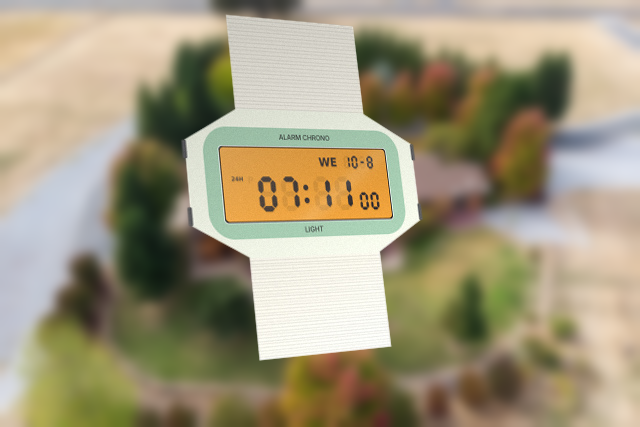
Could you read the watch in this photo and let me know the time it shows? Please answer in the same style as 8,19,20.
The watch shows 7,11,00
